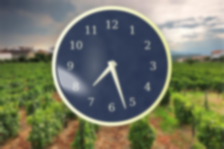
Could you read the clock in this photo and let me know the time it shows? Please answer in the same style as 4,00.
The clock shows 7,27
